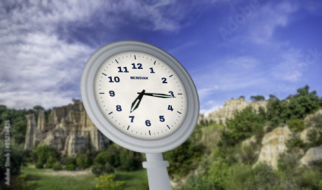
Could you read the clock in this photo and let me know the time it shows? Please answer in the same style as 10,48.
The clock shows 7,16
